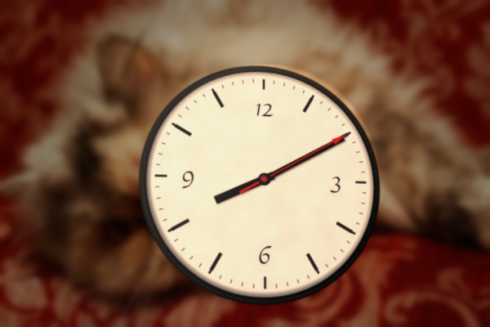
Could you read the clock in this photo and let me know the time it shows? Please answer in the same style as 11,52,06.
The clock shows 8,10,10
